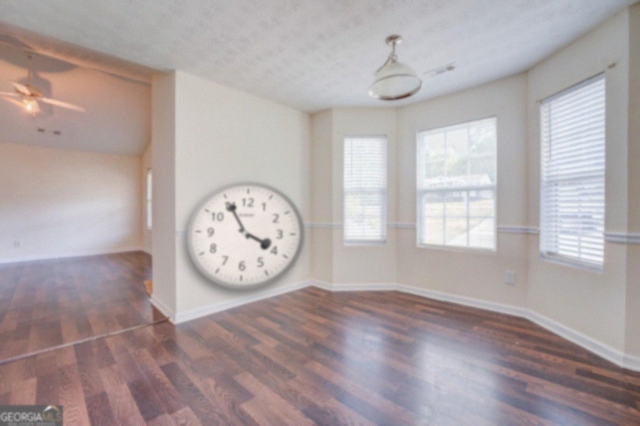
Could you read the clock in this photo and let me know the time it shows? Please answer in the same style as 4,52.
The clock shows 3,55
